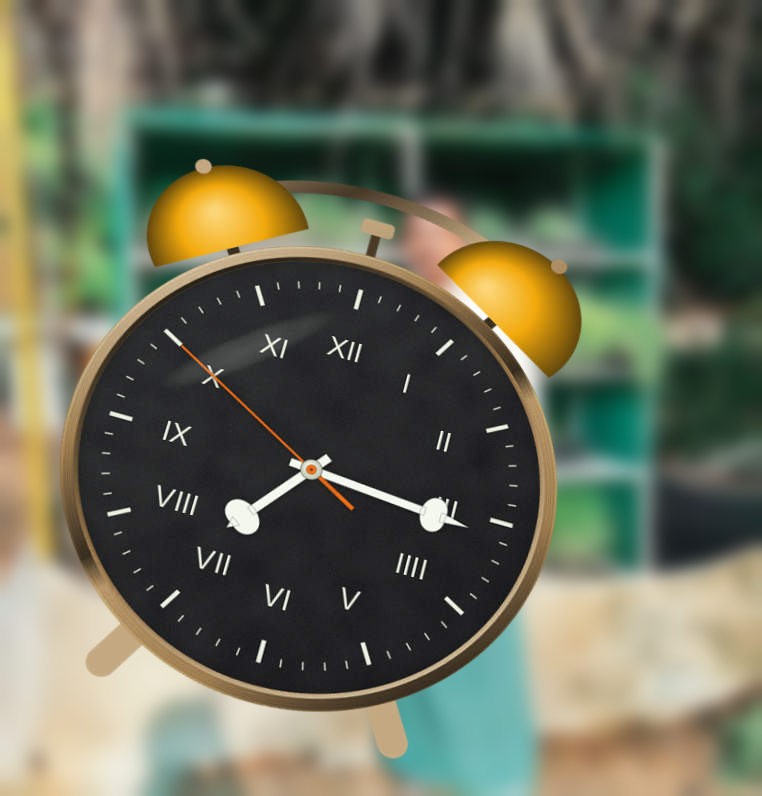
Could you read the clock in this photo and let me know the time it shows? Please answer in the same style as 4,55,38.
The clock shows 7,15,50
